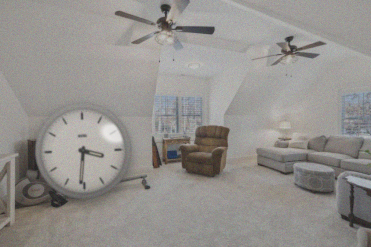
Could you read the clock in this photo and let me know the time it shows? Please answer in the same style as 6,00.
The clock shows 3,31
